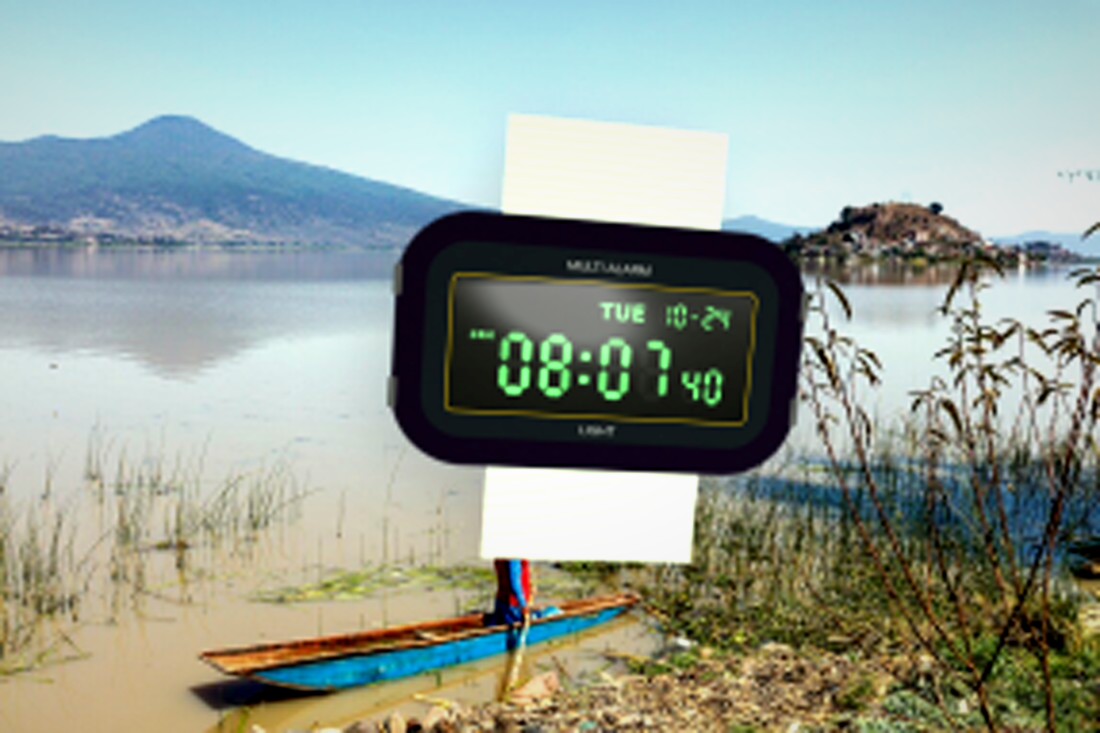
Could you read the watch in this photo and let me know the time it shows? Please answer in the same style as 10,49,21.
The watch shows 8,07,40
